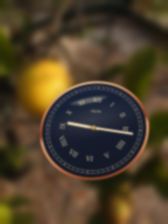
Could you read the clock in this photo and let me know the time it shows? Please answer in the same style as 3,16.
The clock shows 9,16
